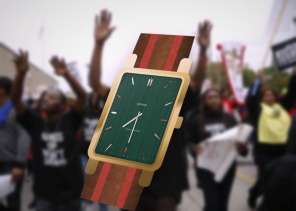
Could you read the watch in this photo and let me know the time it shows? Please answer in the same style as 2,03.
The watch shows 7,30
